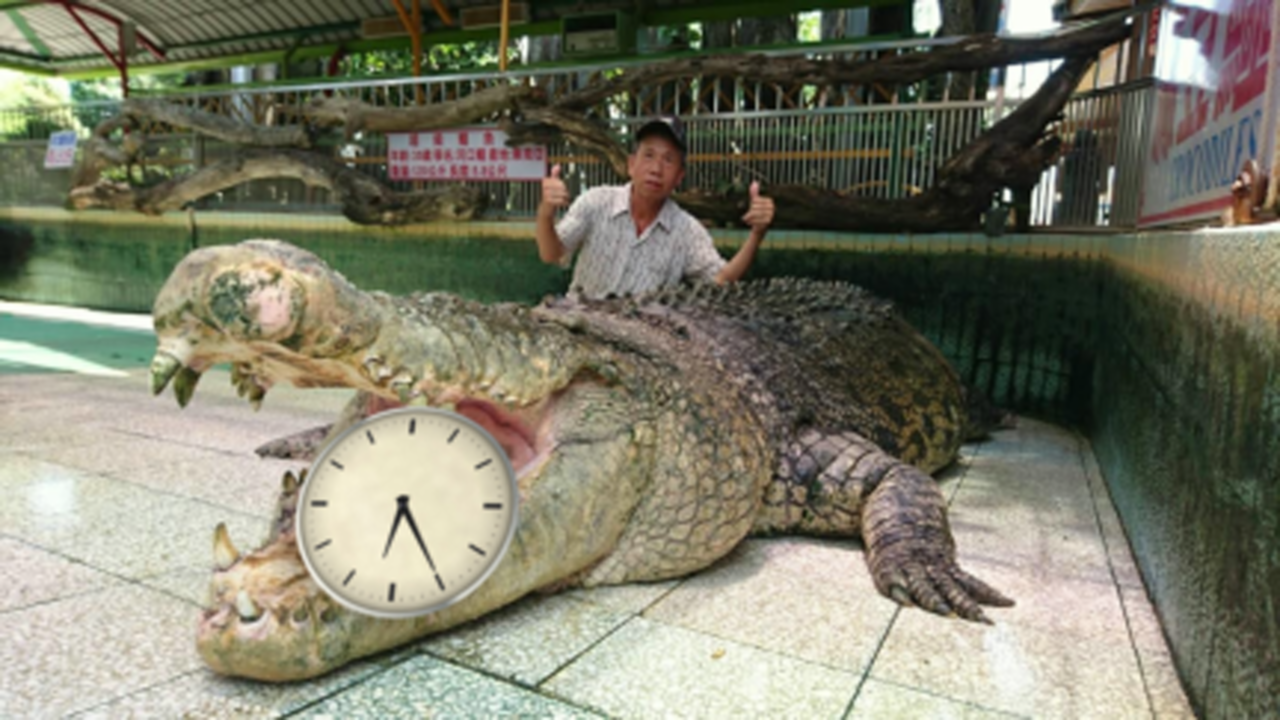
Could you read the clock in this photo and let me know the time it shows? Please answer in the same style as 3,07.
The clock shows 6,25
